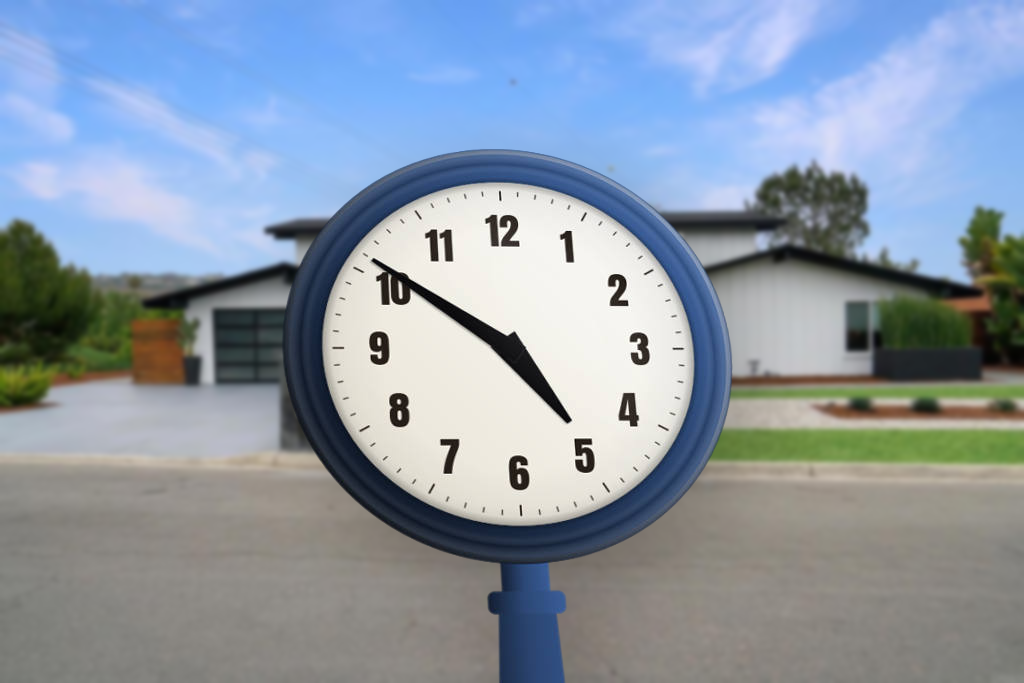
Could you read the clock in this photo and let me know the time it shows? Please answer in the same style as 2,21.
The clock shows 4,51
